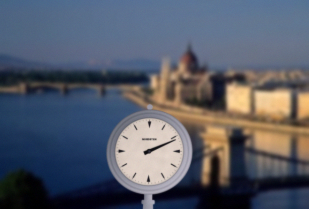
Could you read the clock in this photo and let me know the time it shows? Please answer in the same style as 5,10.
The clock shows 2,11
